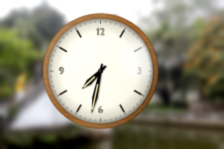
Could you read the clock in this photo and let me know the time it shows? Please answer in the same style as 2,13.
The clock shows 7,32
